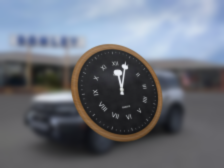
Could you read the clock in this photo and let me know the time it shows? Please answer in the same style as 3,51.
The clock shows 12,04
